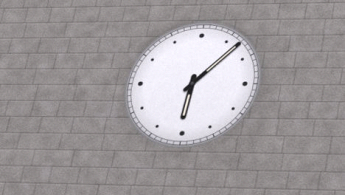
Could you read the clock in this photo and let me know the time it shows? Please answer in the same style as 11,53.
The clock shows 6,07
